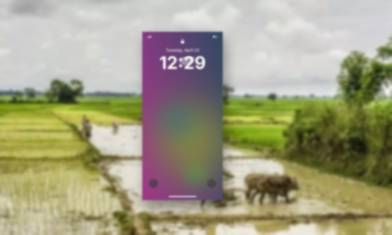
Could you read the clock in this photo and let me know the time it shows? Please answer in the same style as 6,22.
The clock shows 12,29
